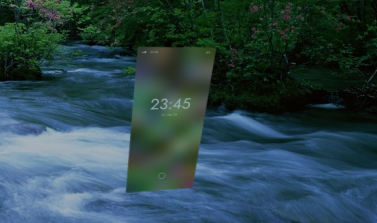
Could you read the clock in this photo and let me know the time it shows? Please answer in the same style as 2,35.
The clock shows 23,45
